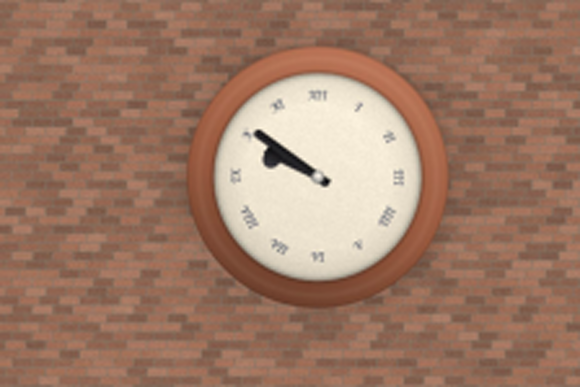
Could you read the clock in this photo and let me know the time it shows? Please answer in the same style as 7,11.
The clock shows 9,51
